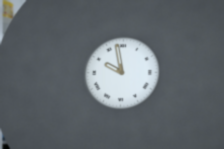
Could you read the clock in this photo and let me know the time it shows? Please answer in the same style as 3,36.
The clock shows 9,58
